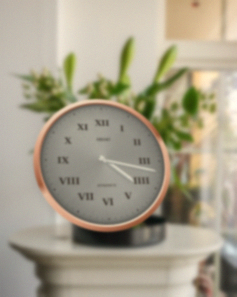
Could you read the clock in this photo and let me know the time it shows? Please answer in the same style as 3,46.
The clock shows 4,17
